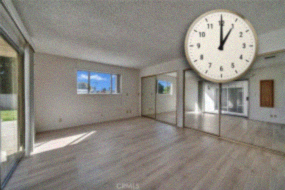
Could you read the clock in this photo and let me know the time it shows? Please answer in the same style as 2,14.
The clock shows 1,00
